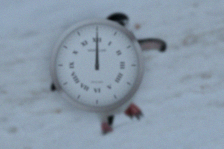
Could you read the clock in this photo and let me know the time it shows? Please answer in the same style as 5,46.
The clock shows 12,00
